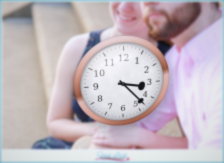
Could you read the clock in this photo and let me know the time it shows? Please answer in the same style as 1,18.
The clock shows 3,23
